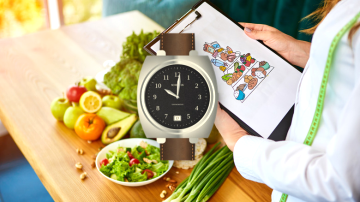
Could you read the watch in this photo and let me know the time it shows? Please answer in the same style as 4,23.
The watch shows 10,01
